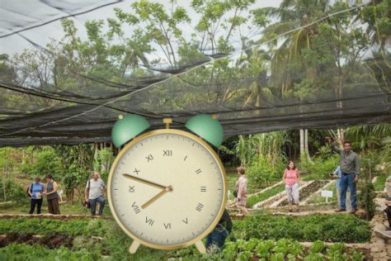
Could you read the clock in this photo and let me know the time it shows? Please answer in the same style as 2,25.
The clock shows 7,48
